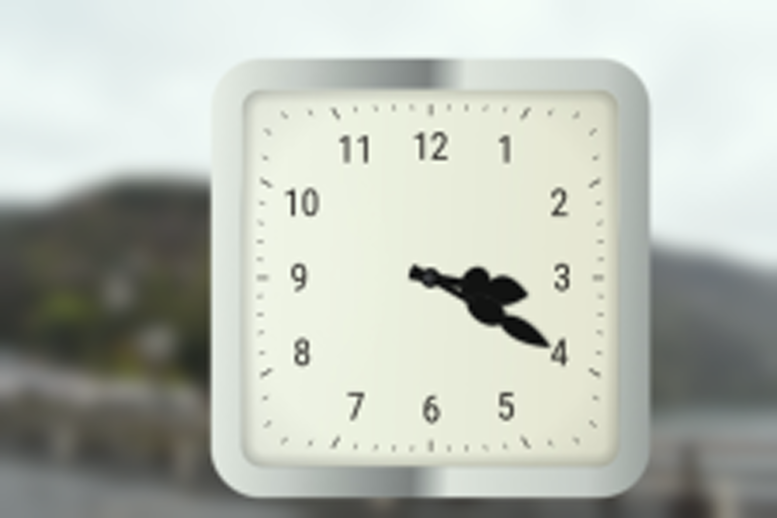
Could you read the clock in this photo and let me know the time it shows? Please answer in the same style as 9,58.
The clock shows 3,20
